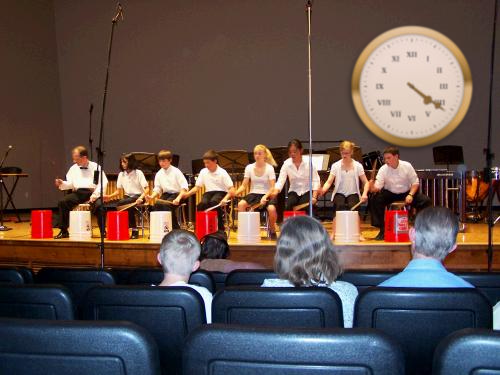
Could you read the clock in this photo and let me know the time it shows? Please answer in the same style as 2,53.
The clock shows 4,21
